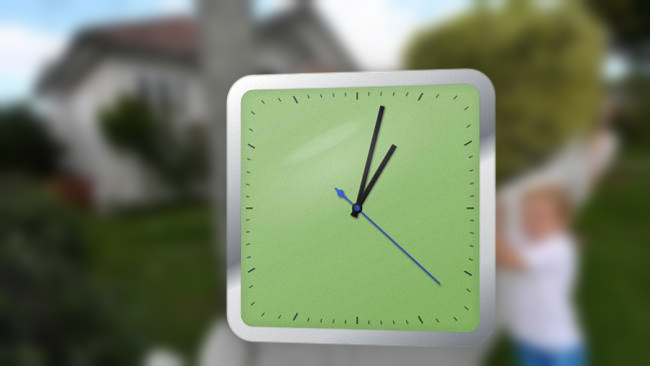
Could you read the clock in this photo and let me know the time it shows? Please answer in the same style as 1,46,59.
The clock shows 1,02,22
